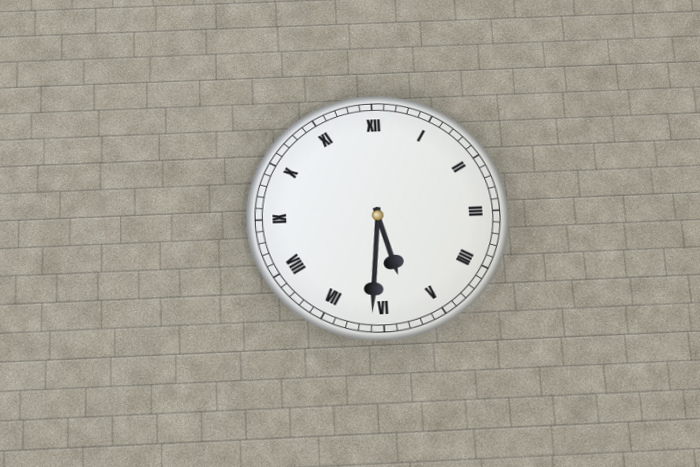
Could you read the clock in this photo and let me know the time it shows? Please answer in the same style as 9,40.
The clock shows 5,31
